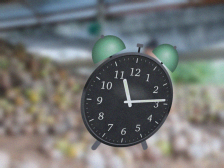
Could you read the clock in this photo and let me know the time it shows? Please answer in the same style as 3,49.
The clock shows 11,14
